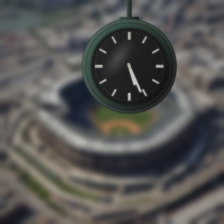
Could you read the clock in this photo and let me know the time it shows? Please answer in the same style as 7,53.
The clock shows 5,26
